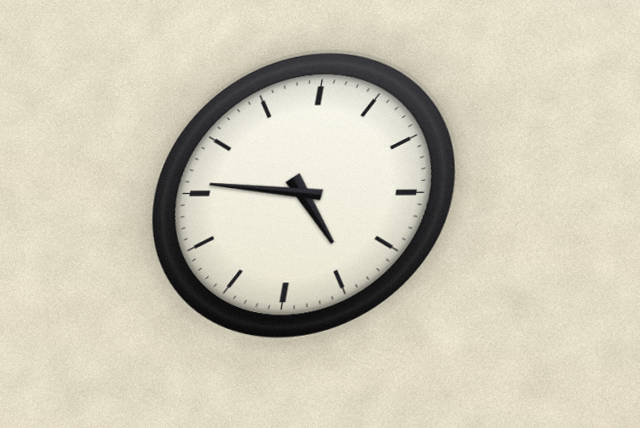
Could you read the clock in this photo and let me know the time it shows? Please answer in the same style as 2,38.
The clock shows 4,46
